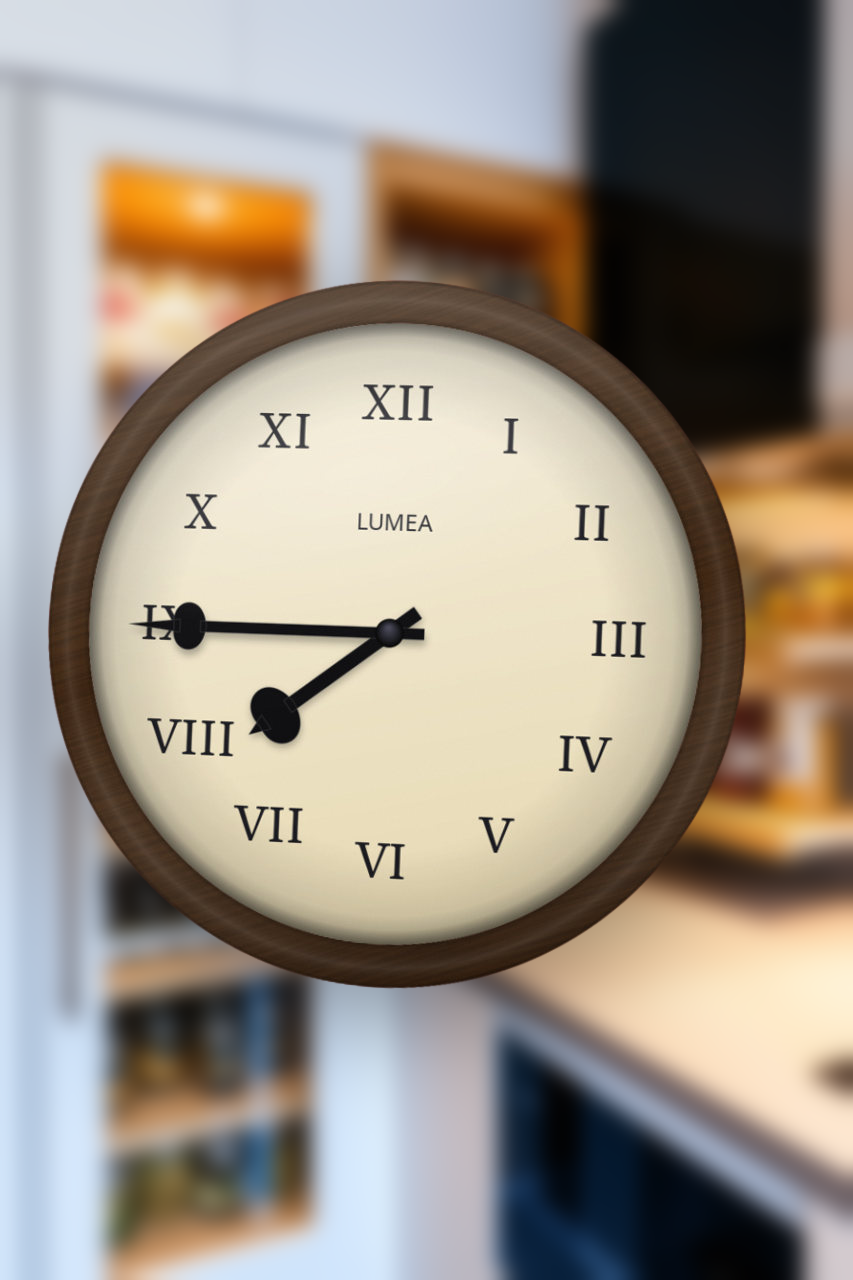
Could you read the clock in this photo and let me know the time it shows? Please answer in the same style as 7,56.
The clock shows 7,45
